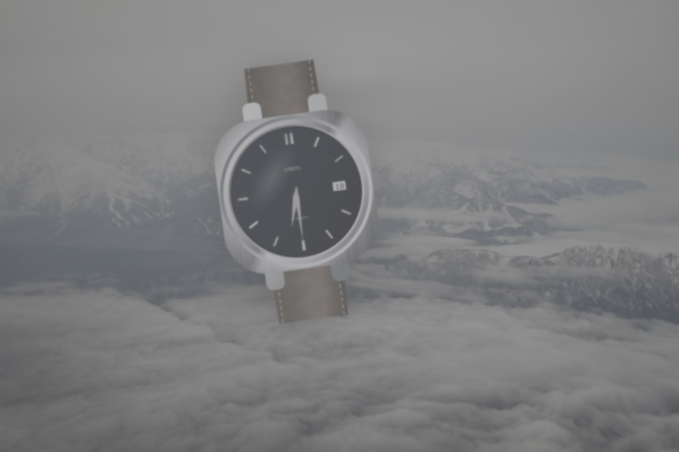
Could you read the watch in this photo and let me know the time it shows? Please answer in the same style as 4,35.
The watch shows 6,30
